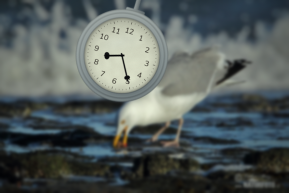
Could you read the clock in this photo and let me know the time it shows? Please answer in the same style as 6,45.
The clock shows 8,25
